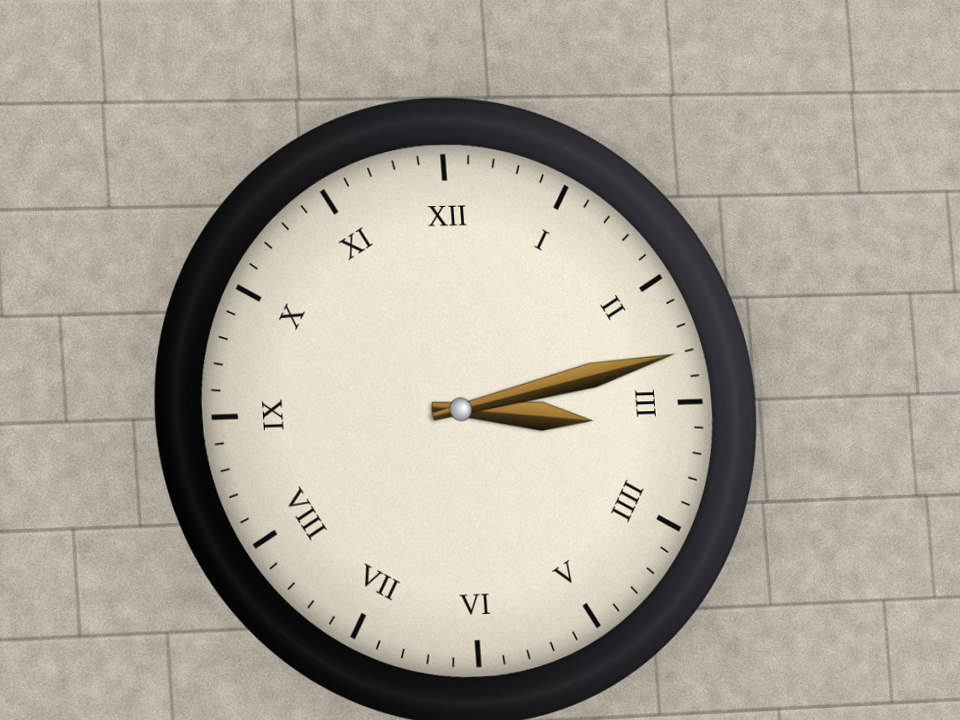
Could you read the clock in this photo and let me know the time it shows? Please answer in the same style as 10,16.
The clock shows 3,13
